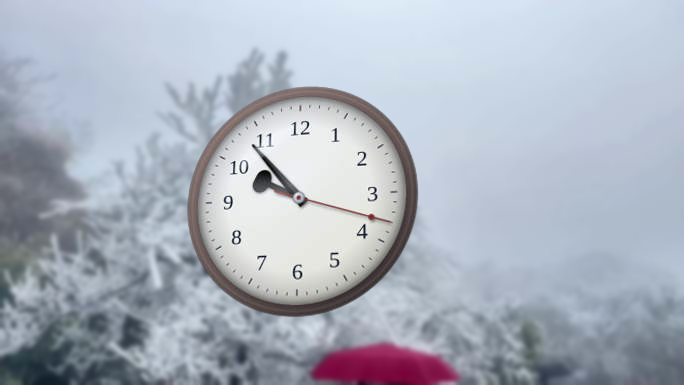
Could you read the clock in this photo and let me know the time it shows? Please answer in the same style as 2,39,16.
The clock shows 9,53,18
